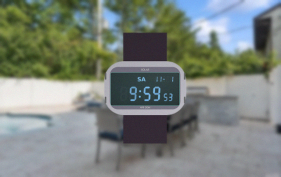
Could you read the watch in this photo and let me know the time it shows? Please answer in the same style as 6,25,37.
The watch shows 9,59,53
